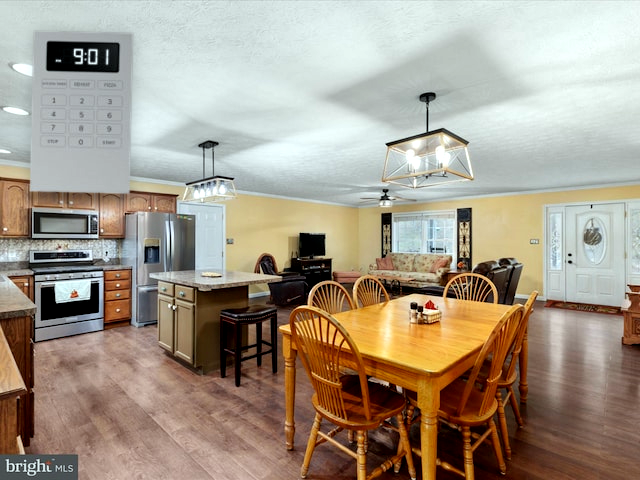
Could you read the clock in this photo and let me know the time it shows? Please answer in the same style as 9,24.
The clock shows 9,01
